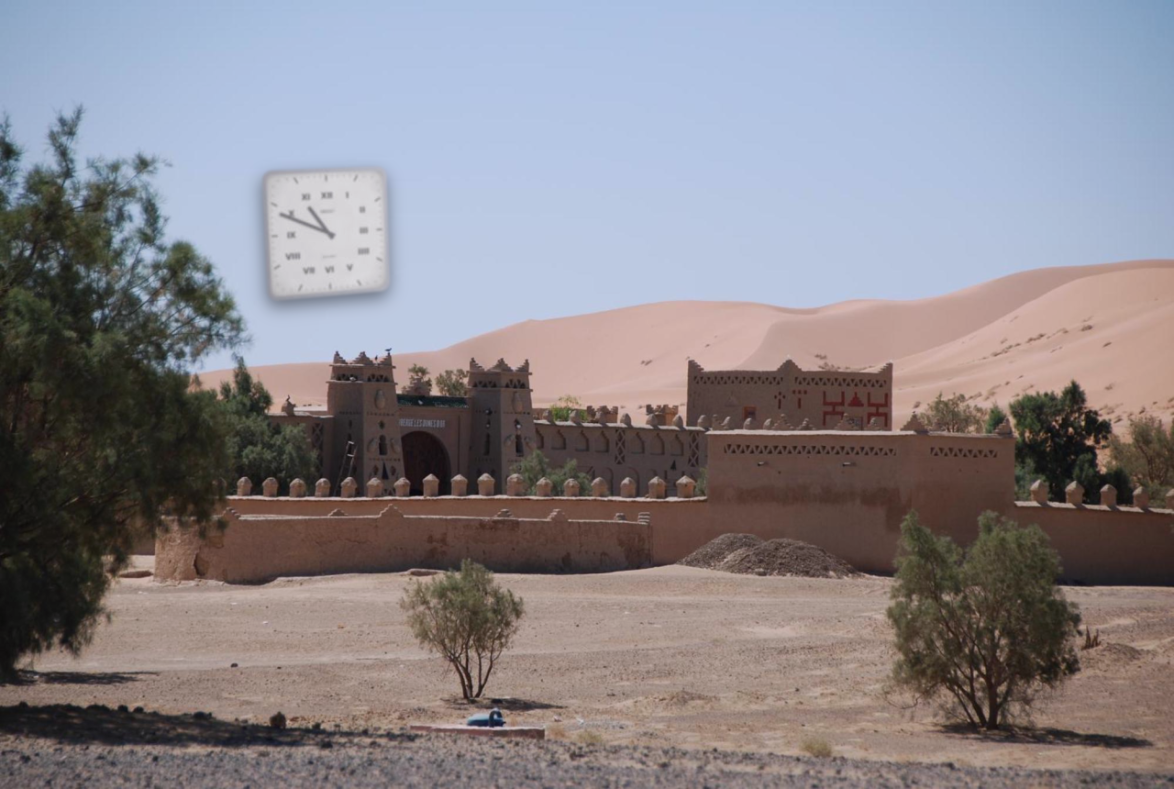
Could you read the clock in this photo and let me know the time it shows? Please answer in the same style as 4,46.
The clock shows 10,49
